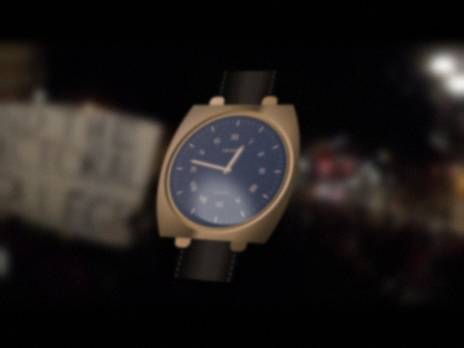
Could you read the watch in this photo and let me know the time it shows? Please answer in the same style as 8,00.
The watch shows 12,47
